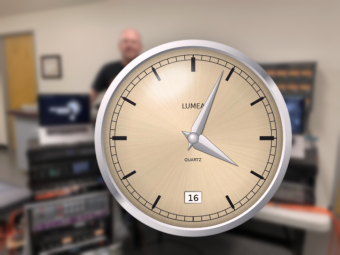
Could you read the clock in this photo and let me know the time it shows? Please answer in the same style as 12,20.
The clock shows 4,04
